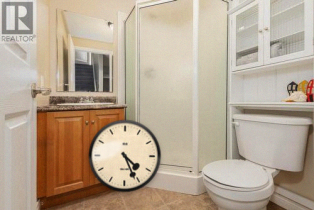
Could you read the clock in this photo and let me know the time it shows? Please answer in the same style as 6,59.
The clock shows 4,26
